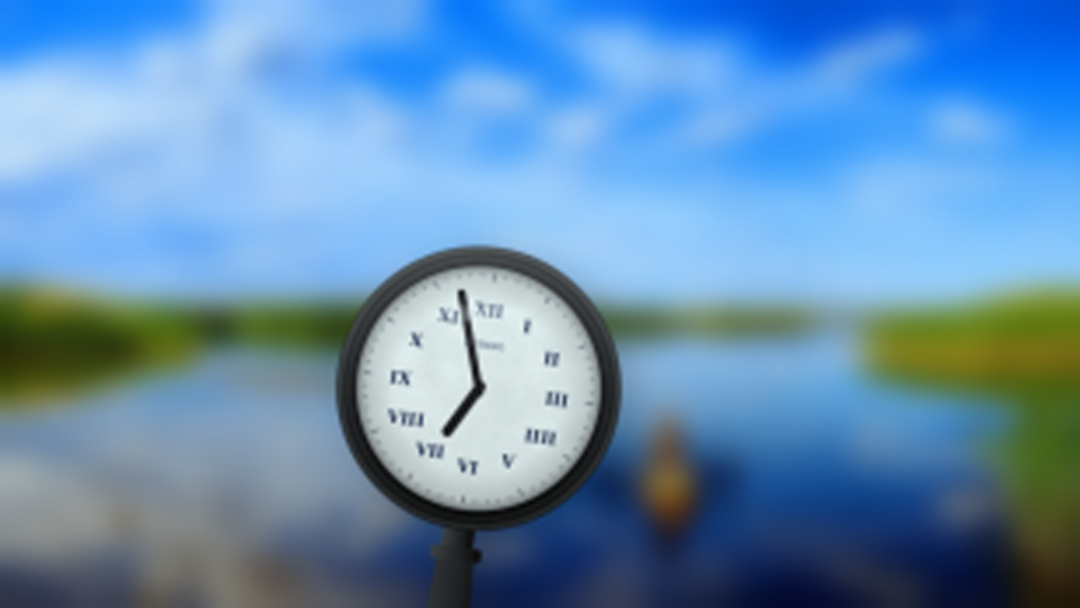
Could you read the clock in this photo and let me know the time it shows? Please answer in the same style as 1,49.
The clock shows 6,57
